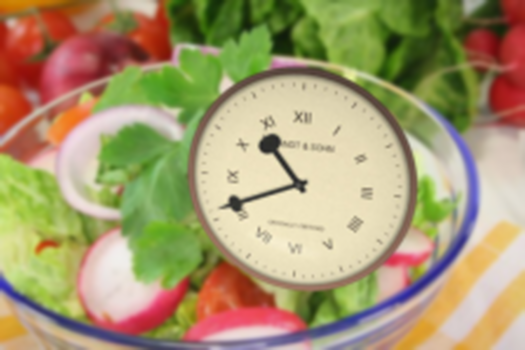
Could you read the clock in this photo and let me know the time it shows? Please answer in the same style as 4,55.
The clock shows 10,41
